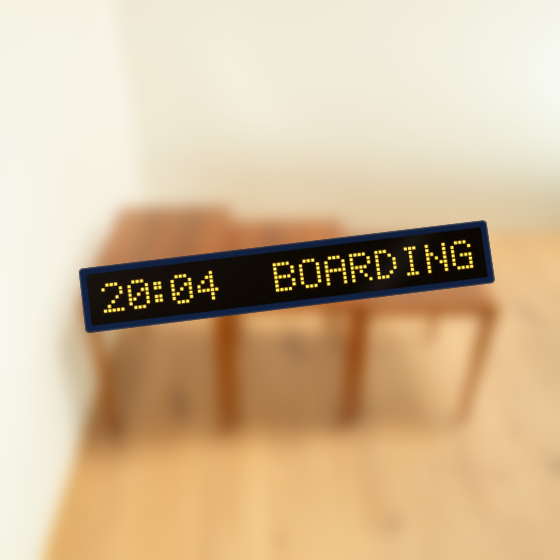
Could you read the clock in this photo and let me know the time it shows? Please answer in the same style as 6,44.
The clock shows 20,04
